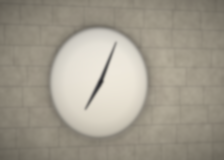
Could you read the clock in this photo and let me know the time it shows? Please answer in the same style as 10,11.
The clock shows 7,04
